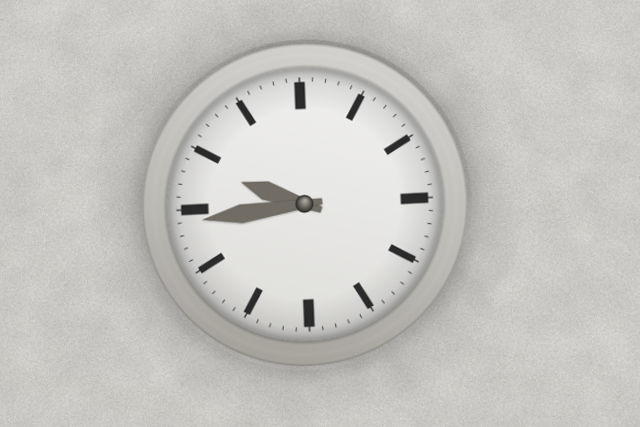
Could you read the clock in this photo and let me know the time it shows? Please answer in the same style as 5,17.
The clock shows 9,44
